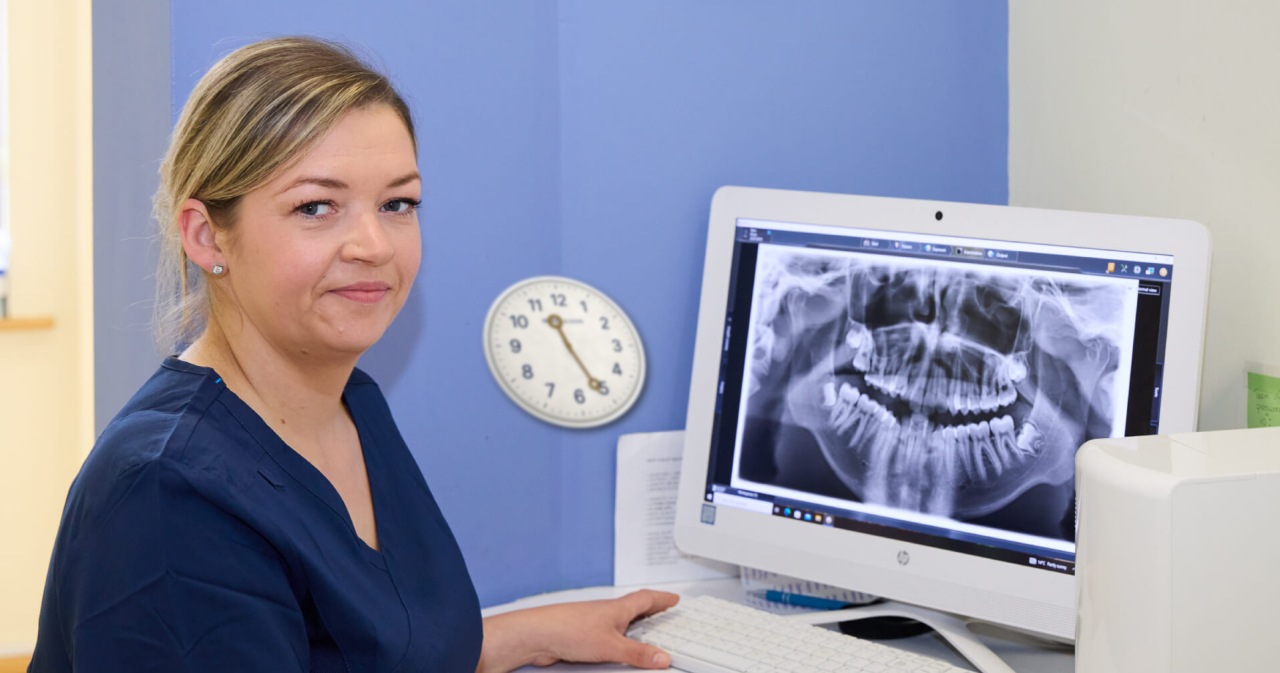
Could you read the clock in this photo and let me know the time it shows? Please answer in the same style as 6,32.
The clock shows 11,26
